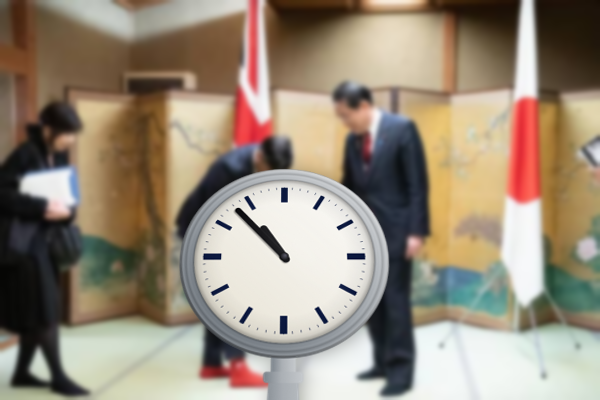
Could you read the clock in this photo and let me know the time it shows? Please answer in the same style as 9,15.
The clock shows 10,53
